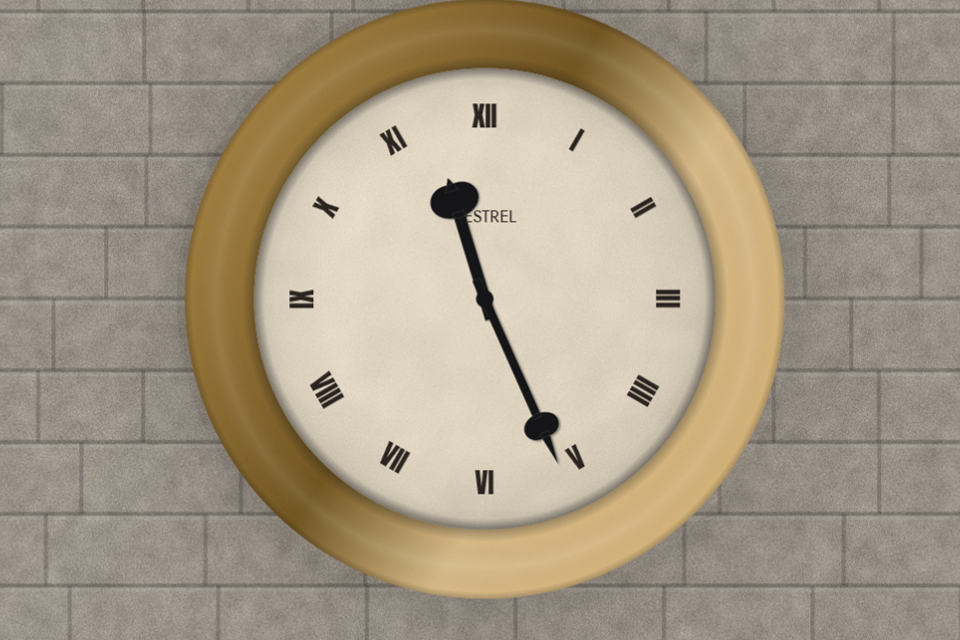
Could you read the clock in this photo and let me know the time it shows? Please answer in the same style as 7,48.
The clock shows 11,26
